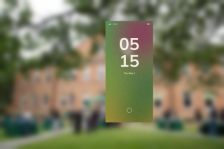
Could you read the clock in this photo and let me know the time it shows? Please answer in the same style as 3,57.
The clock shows 5,15
